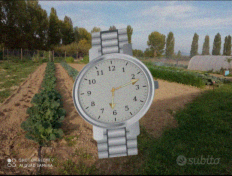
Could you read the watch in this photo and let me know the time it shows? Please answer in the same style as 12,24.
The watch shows 6,12
